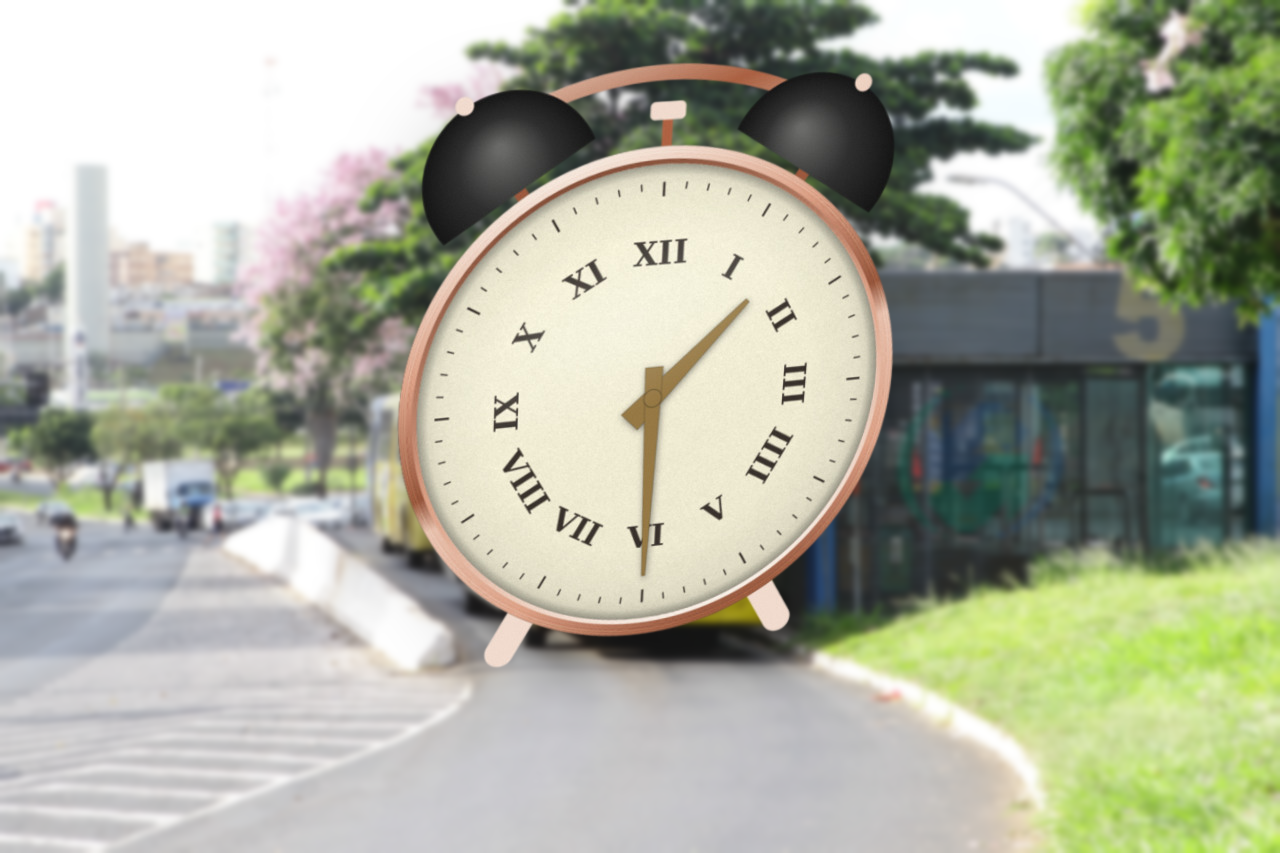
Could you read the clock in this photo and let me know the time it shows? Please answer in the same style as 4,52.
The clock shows 1,30
